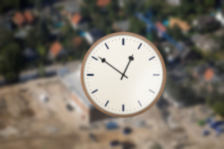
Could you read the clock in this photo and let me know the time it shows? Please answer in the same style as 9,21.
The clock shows 12,51
